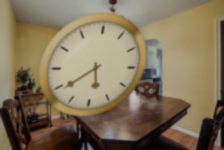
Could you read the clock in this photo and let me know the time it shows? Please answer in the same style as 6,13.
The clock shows 5,39
